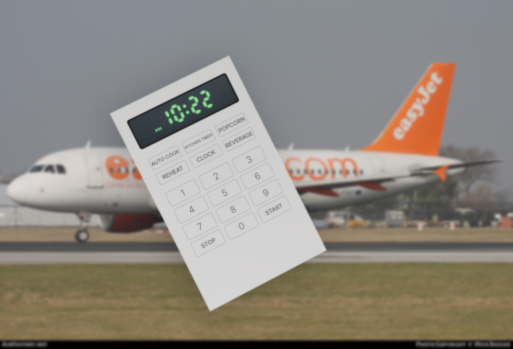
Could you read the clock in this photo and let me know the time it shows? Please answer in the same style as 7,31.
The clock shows 10,22
